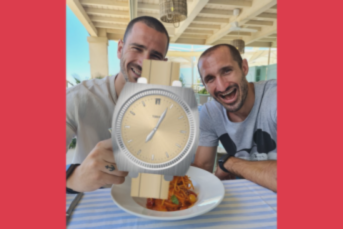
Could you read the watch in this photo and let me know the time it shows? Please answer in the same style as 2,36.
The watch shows 7,04
